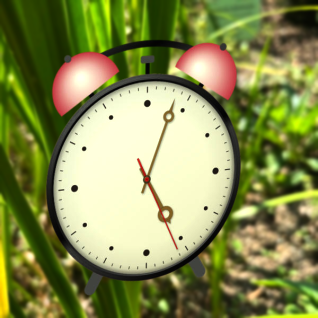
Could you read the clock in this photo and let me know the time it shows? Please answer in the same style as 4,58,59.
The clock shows 5,03,26
